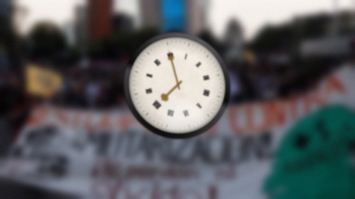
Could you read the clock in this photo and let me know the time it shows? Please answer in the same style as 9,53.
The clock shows 8,00
